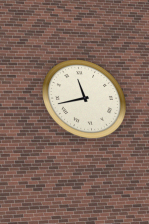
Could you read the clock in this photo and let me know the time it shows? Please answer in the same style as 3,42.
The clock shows 11,43
